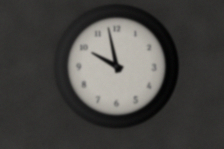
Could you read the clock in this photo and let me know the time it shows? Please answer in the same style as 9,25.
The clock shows 9,58
